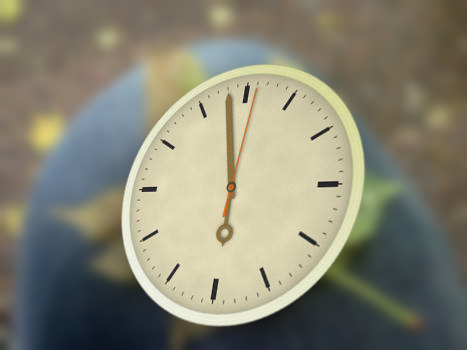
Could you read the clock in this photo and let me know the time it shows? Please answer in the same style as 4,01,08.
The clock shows 5,58,01
